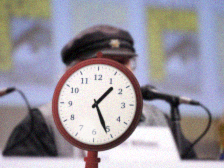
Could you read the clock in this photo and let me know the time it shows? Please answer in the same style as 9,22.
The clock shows 1,26
